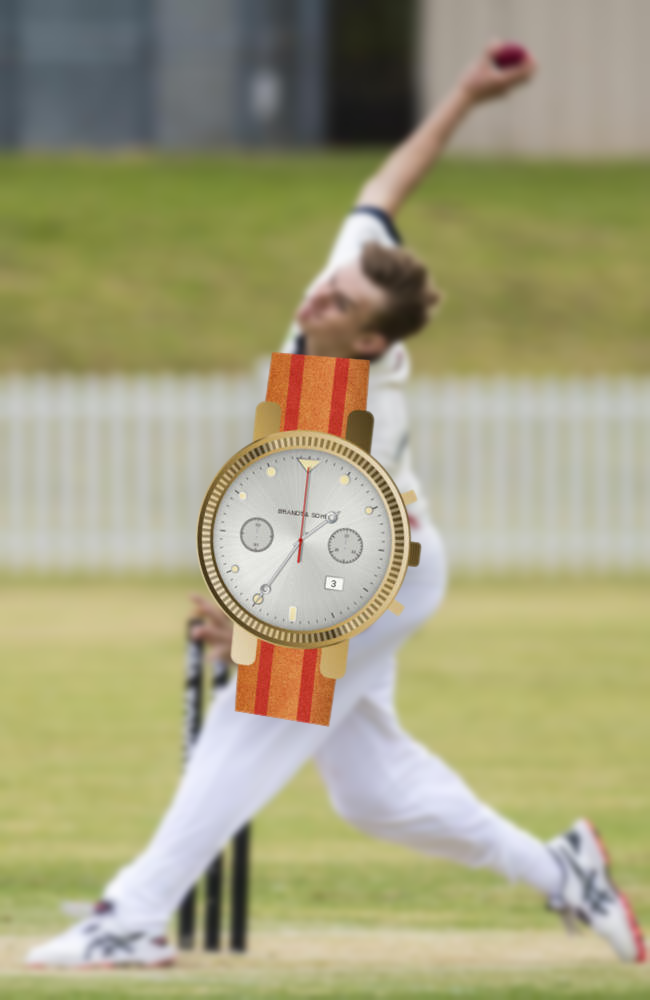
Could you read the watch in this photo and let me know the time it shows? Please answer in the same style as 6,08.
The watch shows 1,35
